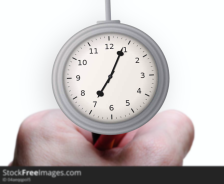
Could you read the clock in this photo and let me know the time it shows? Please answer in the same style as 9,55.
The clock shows 7,04
